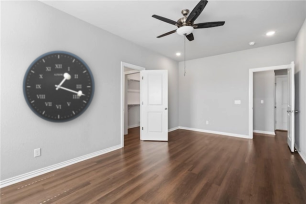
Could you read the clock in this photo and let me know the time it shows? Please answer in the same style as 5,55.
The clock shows 1,18
